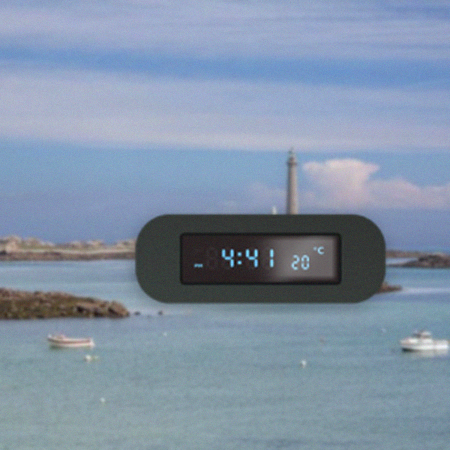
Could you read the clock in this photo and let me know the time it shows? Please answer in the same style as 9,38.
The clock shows 4,41
